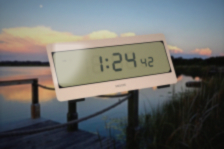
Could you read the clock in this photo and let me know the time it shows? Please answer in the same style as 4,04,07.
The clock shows 1,24,42
